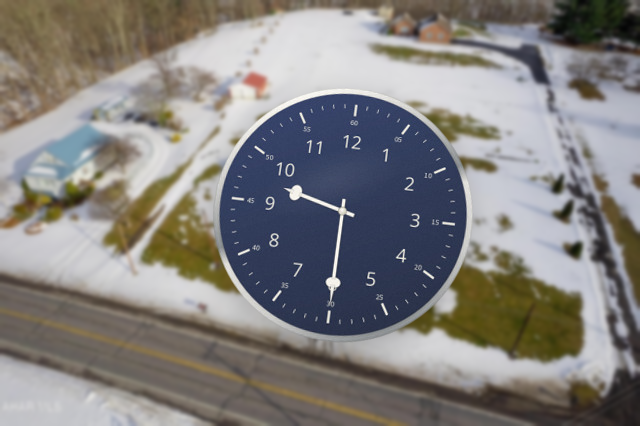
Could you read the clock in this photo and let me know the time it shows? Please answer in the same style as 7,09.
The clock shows 9,30
